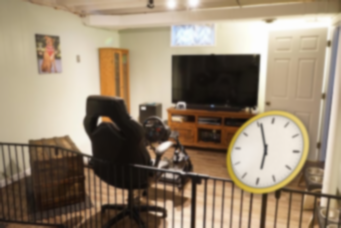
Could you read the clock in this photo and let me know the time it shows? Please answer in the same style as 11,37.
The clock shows 5,56
